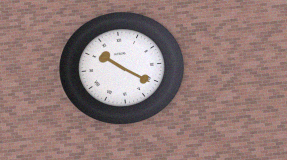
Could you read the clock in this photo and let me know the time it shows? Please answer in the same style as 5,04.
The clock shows 10,21
